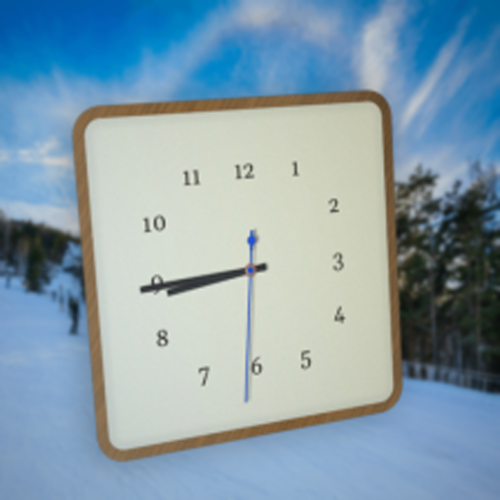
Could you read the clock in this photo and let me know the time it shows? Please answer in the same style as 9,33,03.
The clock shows 8,44,31
